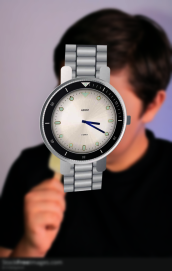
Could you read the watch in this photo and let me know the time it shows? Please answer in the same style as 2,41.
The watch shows 3,20
